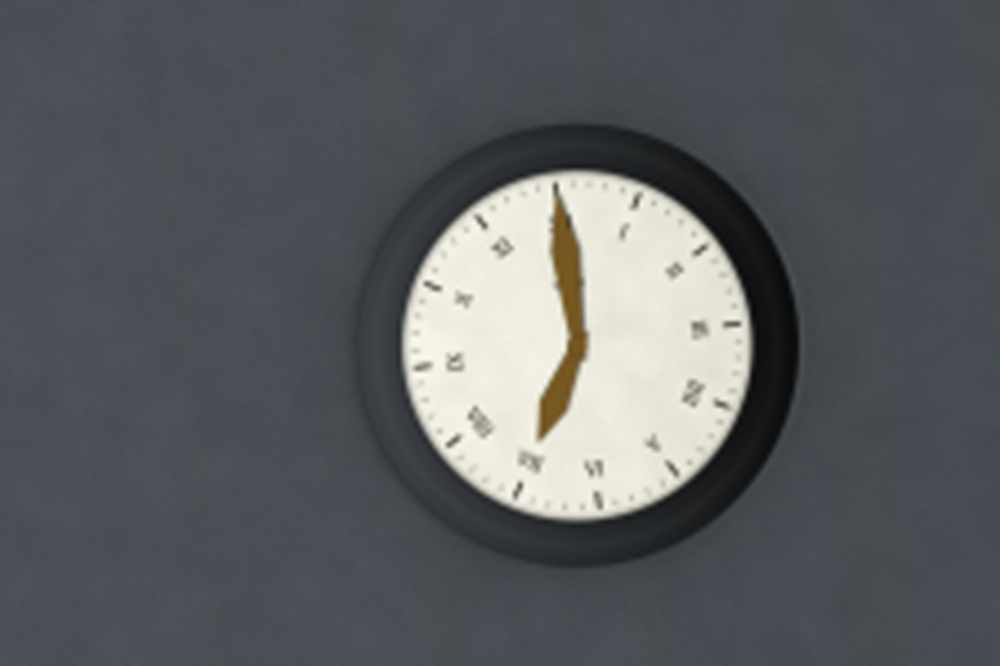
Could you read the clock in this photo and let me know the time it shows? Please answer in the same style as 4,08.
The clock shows 7,00
